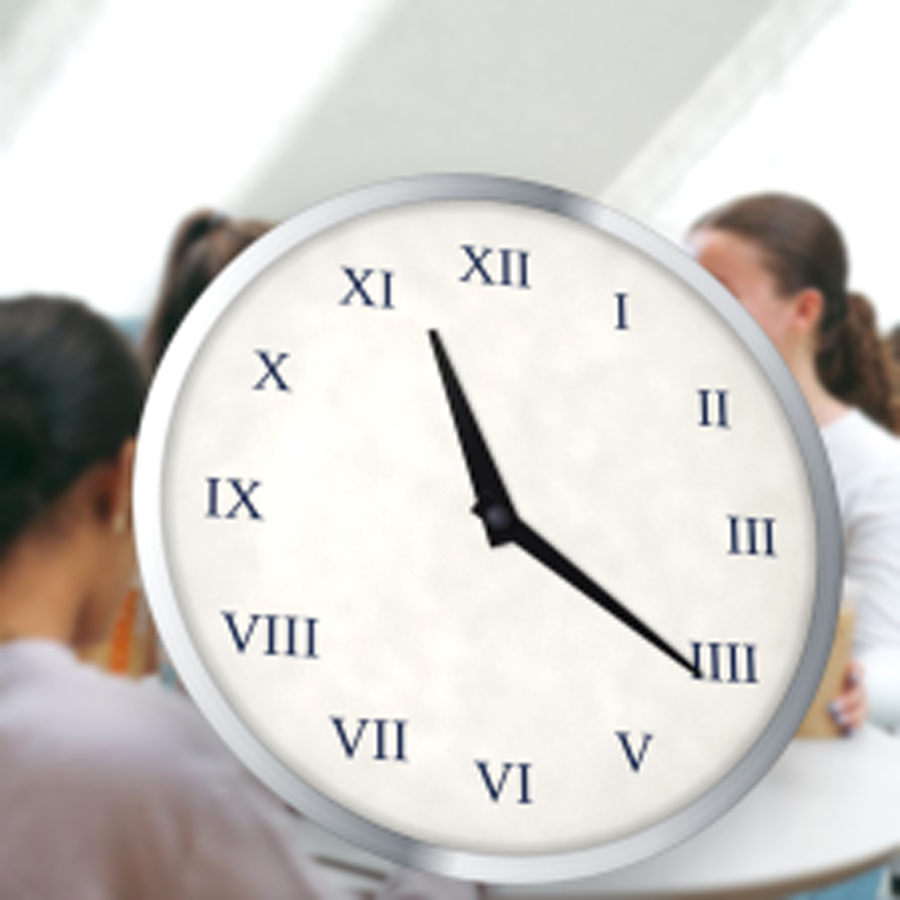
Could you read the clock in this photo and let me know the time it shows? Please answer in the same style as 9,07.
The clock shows 11,21
